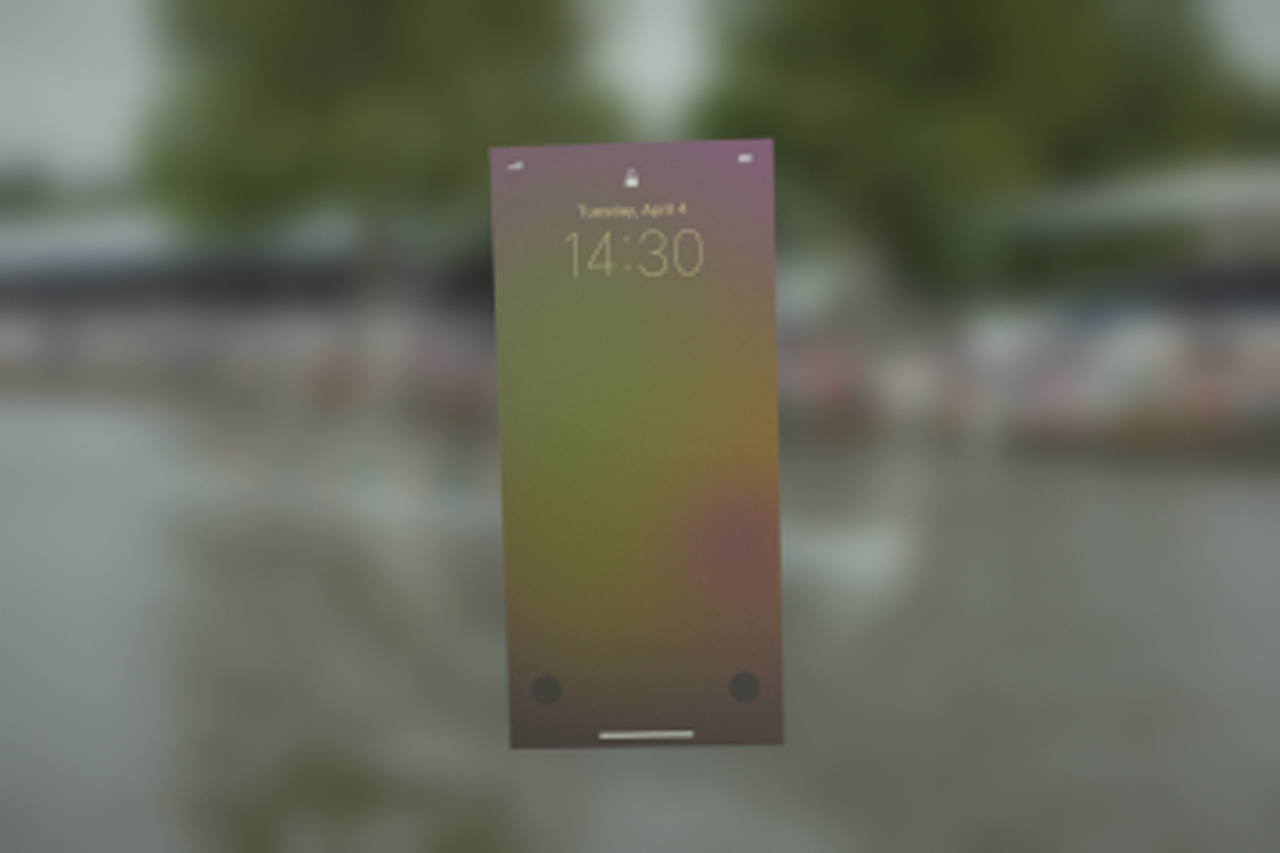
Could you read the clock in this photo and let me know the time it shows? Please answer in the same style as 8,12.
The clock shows 14,30
